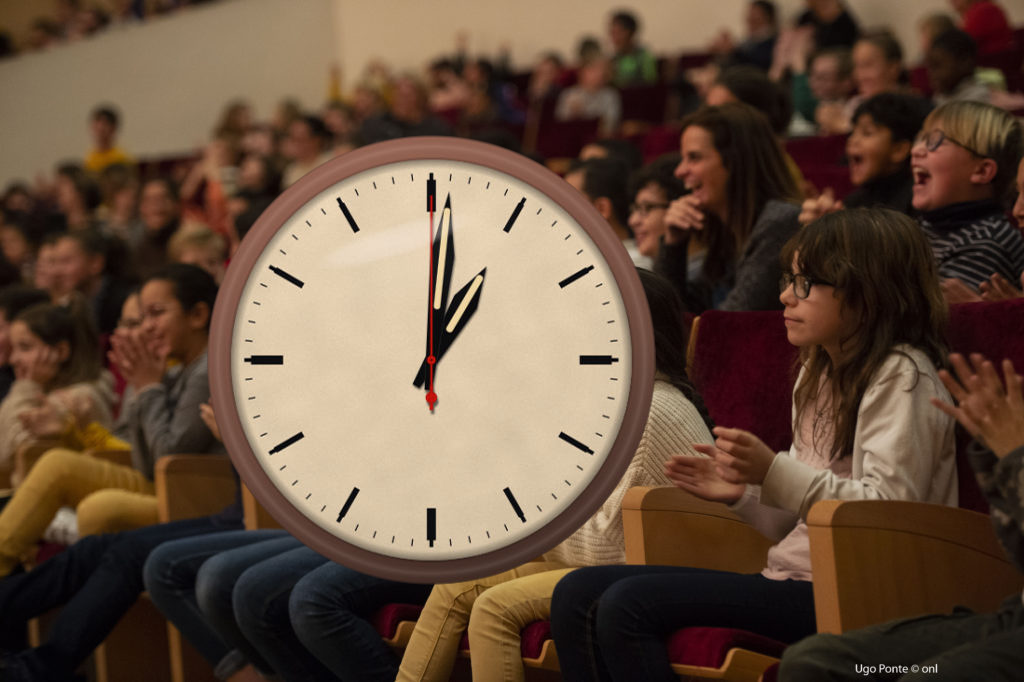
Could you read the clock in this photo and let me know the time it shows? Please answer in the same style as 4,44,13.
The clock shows 1,01,00
